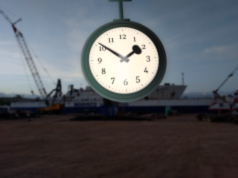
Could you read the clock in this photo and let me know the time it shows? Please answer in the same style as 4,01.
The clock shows 1,51
